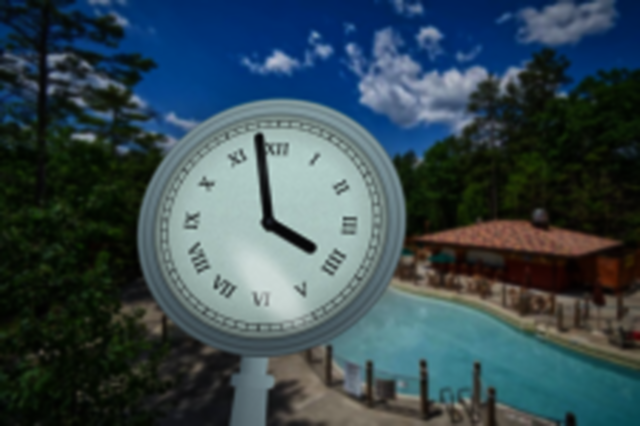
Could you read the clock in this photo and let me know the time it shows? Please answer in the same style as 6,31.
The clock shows 3,58
